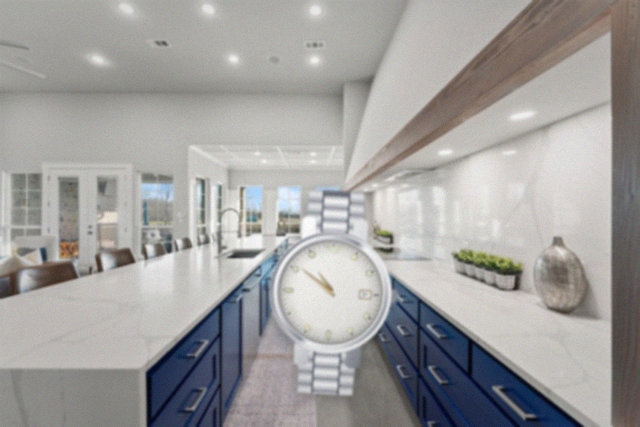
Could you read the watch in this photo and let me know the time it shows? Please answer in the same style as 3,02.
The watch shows 10,51
